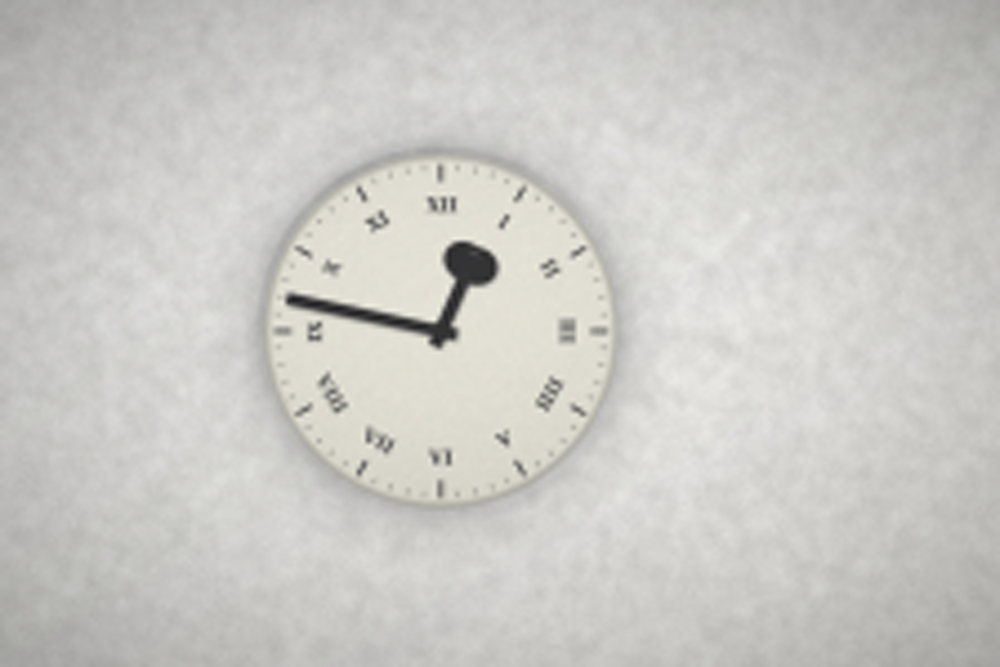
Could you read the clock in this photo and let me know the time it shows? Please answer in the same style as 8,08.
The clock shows 12,47
